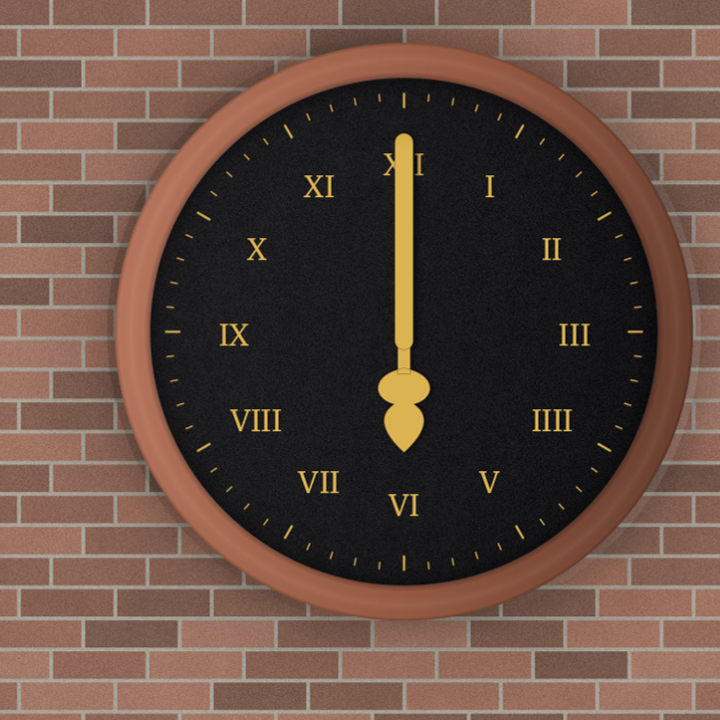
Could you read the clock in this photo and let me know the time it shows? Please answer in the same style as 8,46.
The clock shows 6,00
